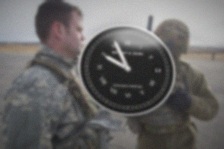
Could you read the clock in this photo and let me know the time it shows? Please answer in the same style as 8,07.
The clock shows 9,56
